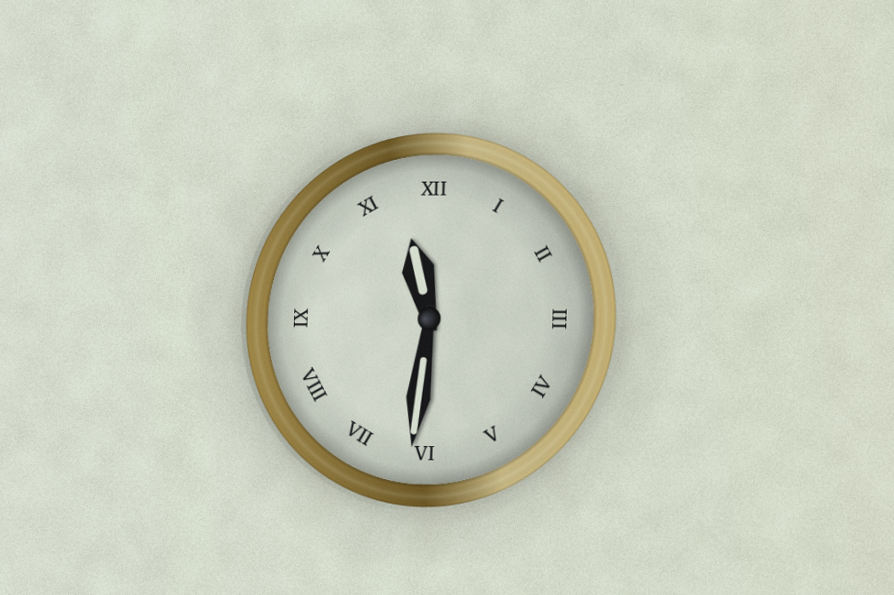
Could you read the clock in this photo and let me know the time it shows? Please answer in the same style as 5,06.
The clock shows 11,31
